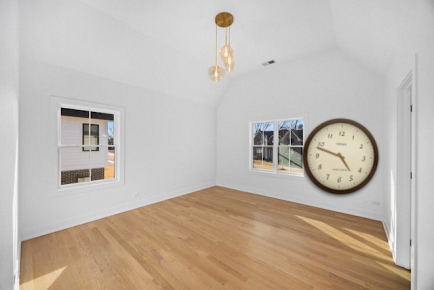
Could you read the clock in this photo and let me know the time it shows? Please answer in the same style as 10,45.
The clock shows 4,48
